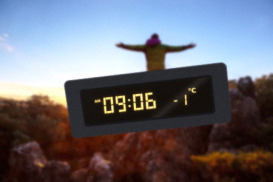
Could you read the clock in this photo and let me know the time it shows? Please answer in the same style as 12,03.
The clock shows 9,06
